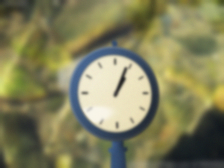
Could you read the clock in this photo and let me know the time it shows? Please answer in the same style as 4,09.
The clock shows 1,04
